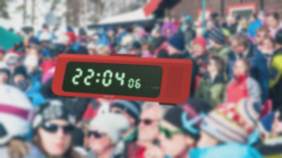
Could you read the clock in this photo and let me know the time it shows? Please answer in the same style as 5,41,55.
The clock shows 22,04,06
